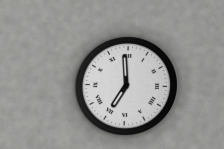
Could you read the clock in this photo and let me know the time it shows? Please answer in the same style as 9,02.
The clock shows 6,59
